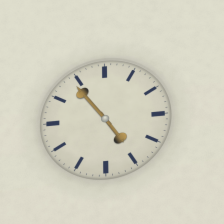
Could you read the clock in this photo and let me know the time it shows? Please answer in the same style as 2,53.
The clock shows 4,54
